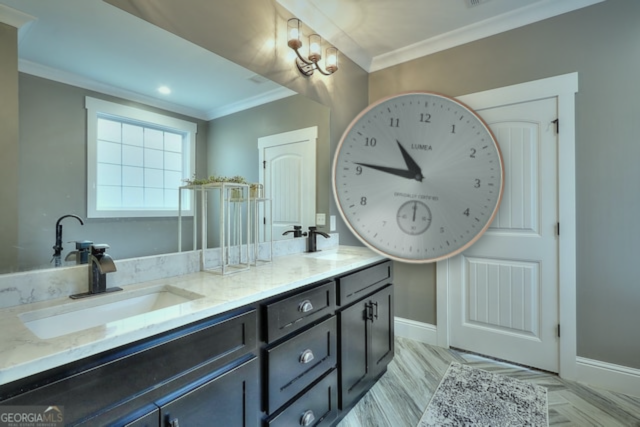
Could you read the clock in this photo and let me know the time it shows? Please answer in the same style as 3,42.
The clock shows 10,46
